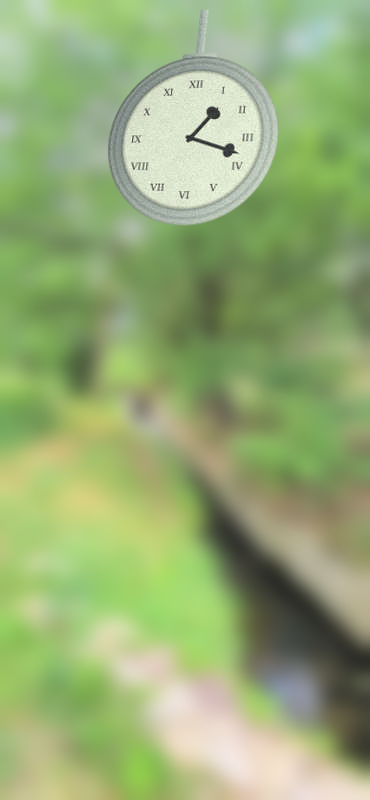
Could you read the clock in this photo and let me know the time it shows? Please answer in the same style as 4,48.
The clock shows 1,18
